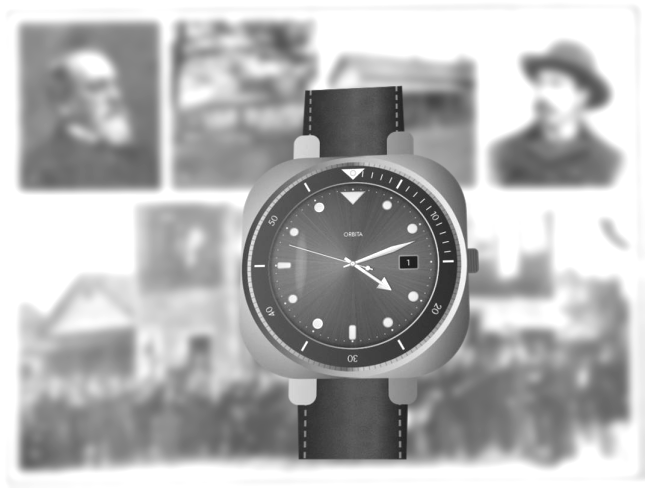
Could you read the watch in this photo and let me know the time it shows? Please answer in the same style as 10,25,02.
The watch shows 4,11,48
